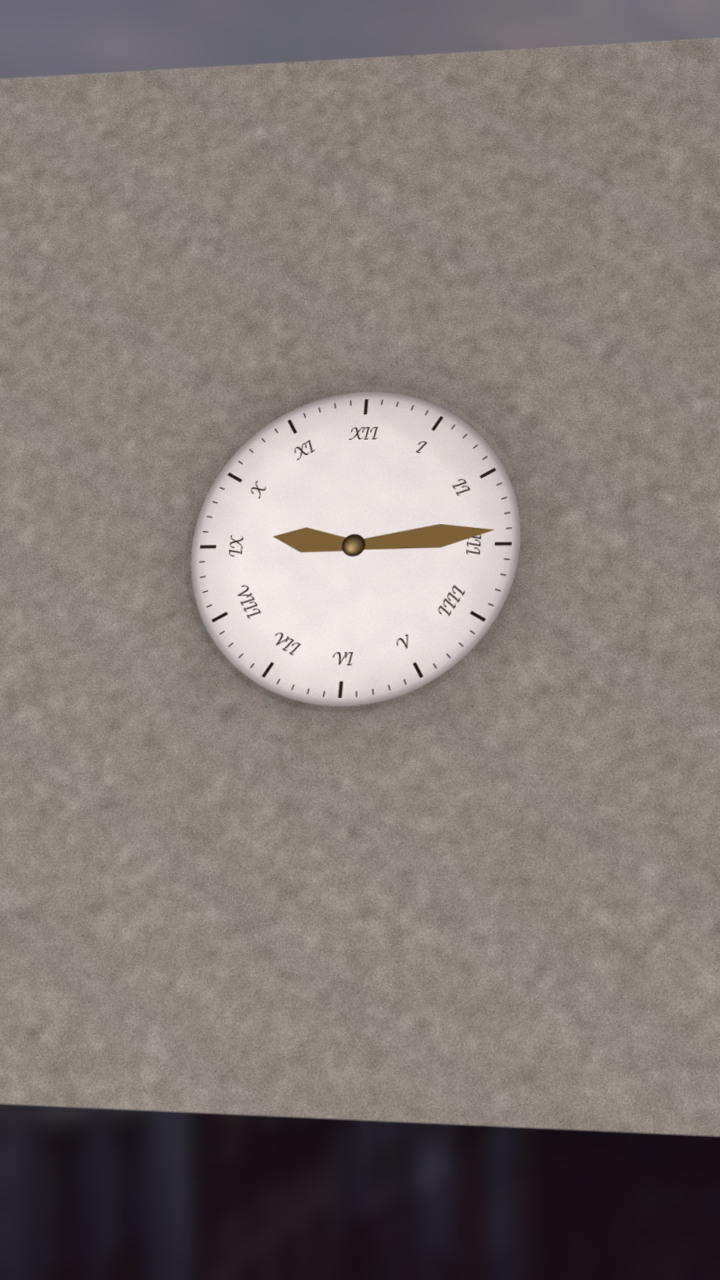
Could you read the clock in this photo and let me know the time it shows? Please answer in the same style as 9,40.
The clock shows 9,14
